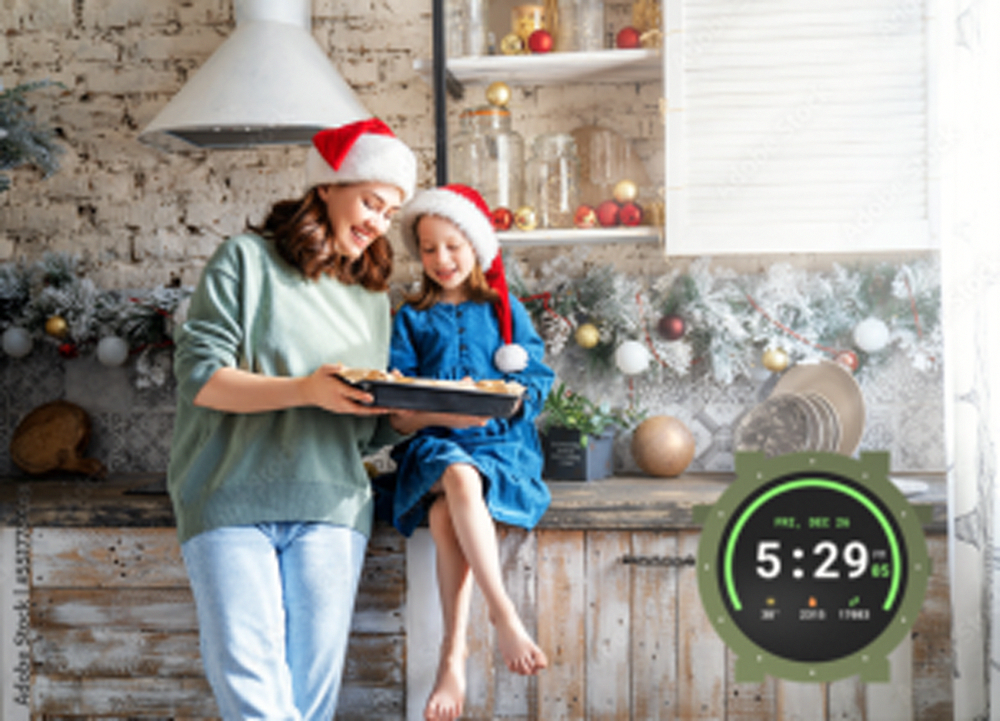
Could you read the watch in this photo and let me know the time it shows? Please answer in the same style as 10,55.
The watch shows 5,29
